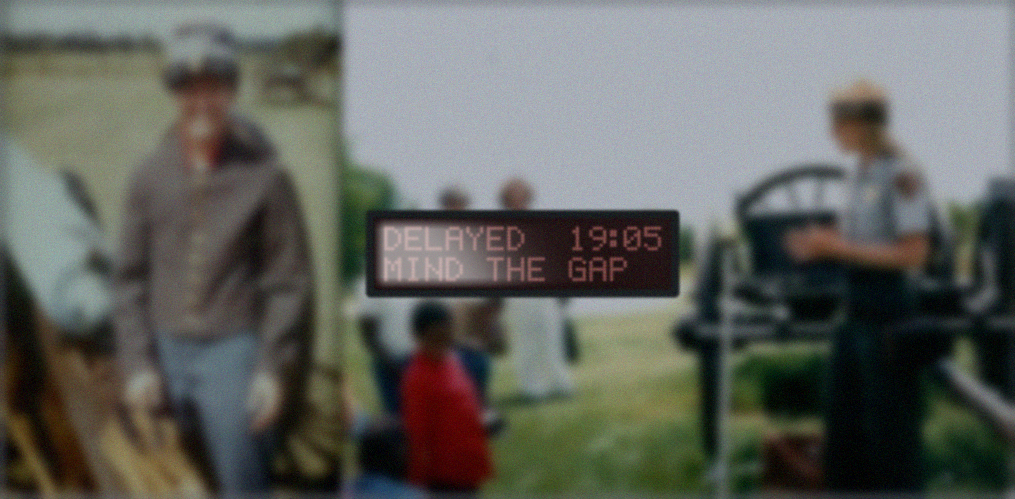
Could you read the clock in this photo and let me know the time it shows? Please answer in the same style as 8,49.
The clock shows 19,05
